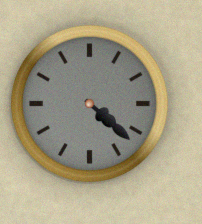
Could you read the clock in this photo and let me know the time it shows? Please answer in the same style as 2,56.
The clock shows 4,22
